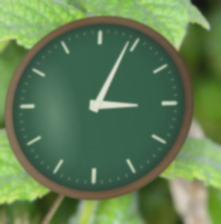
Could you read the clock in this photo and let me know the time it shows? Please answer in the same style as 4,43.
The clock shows 3,04
